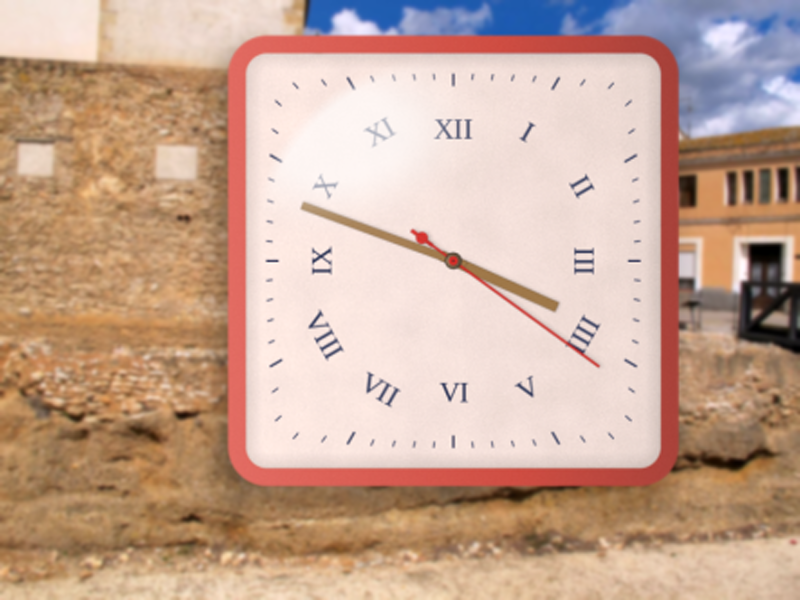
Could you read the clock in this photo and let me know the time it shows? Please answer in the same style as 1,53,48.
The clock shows 3,48,21
